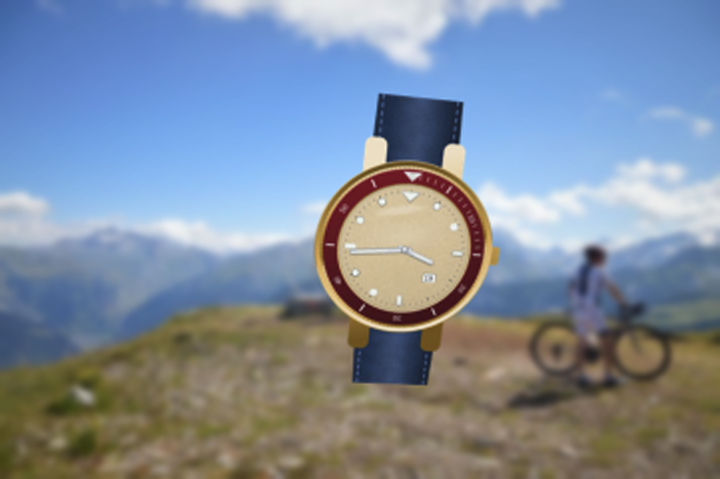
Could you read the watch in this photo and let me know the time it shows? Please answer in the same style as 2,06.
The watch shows 3,44
